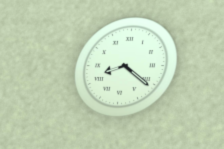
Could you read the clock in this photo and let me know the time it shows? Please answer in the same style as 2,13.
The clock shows 8,21
